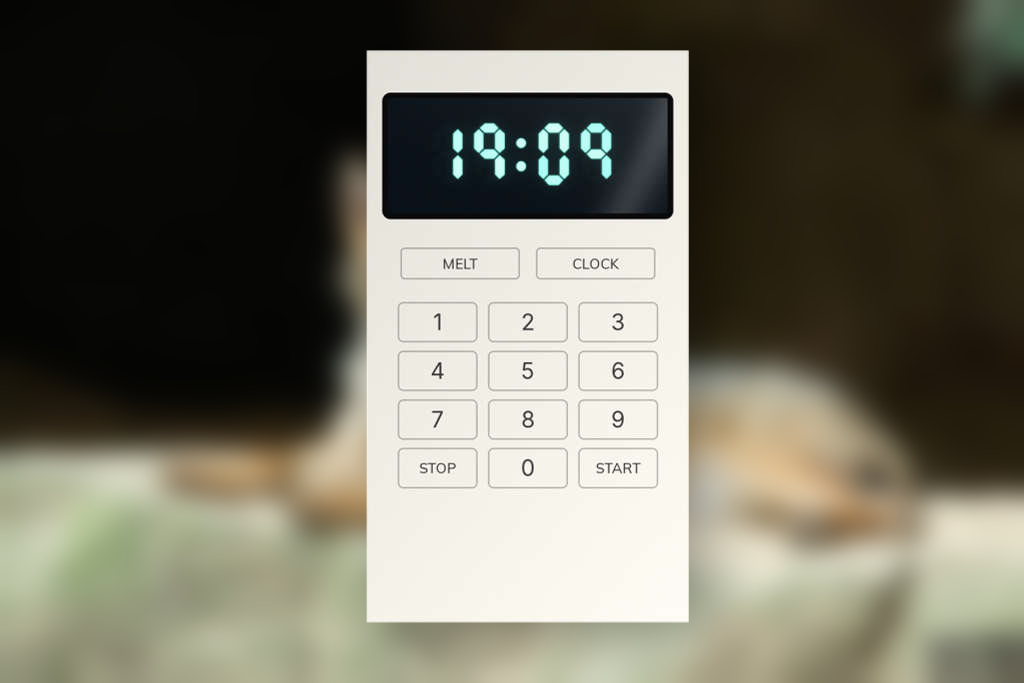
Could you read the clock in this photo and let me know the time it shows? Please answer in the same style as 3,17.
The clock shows 19,09
